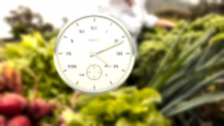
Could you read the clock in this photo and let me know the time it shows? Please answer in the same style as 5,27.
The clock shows 4,11
